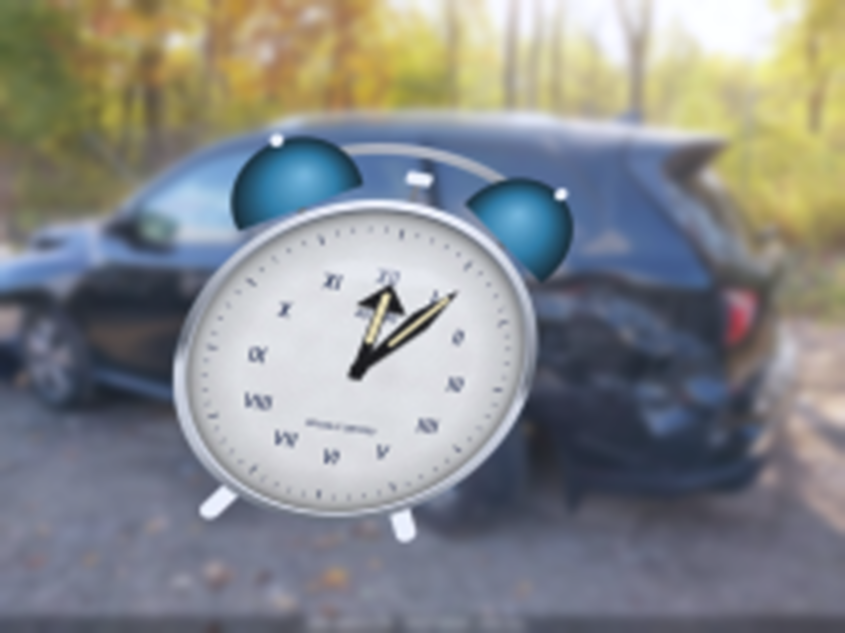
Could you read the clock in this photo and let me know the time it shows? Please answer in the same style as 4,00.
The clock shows 12,06
